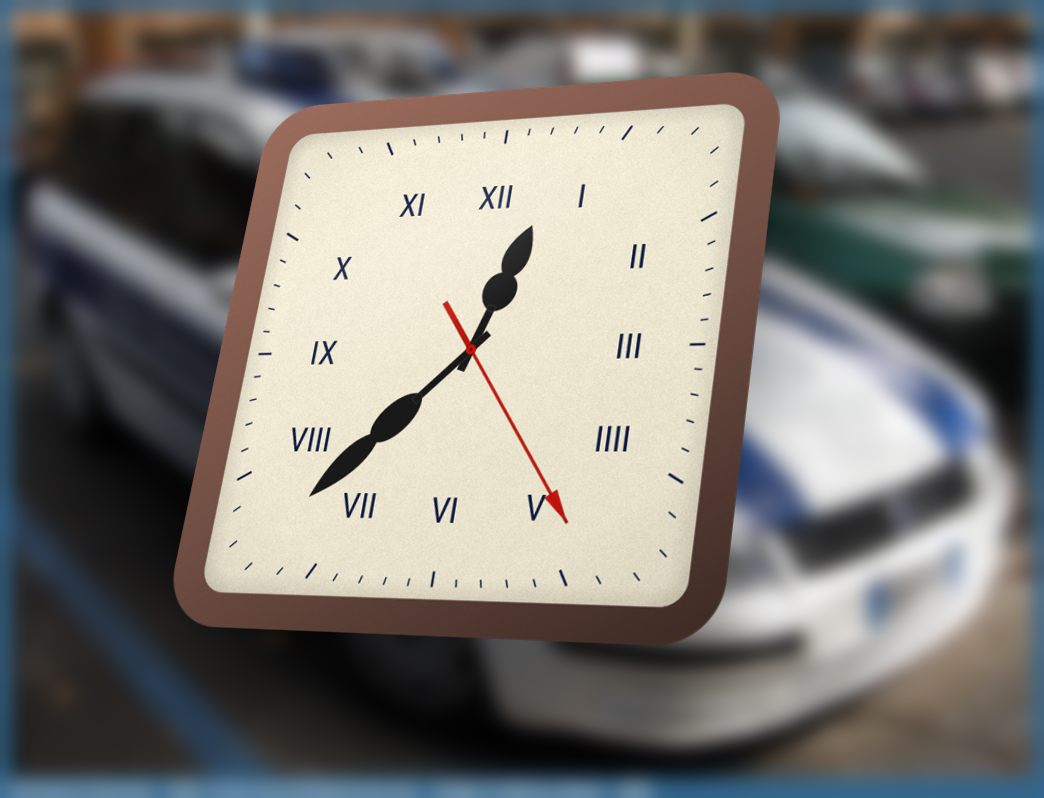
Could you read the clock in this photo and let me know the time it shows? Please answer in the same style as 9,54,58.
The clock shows 12,37,24
